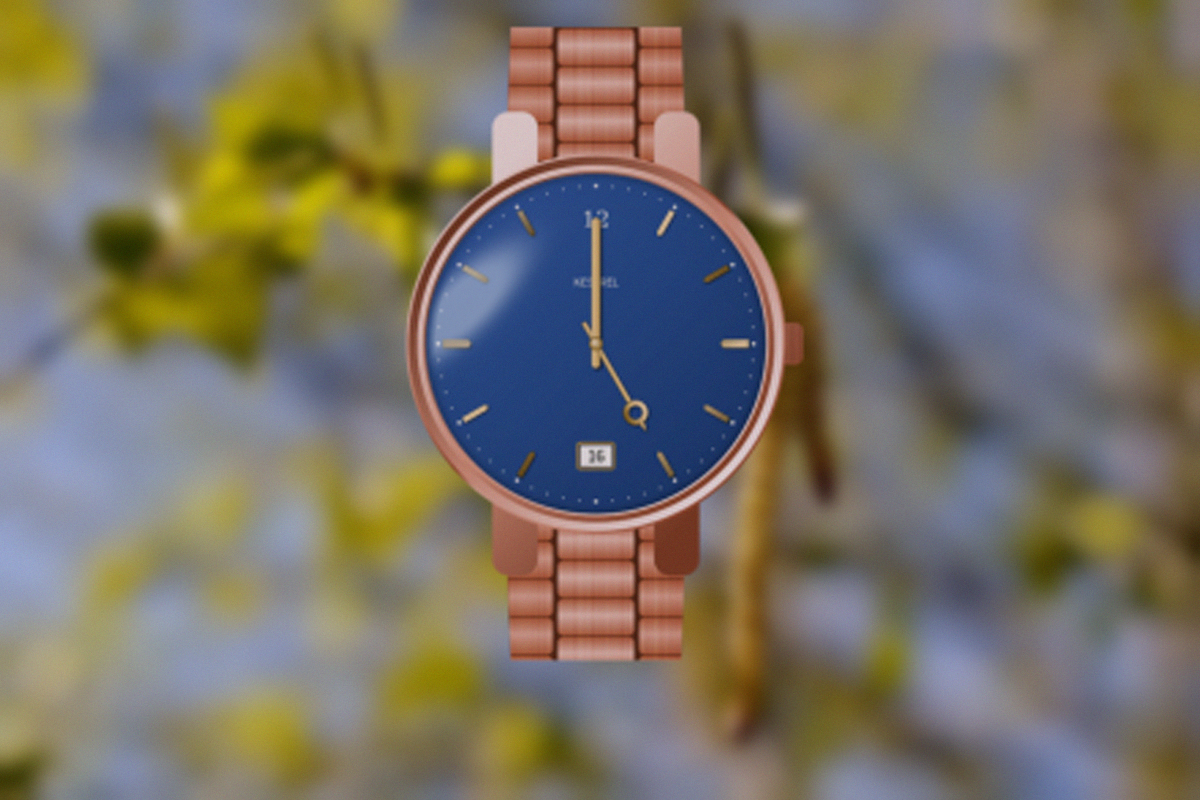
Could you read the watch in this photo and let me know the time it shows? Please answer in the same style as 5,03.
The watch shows 5,00
